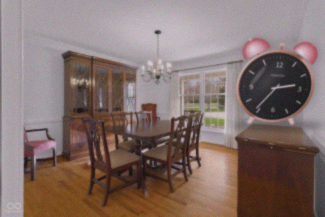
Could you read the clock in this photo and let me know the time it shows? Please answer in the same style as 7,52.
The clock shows 2,36
